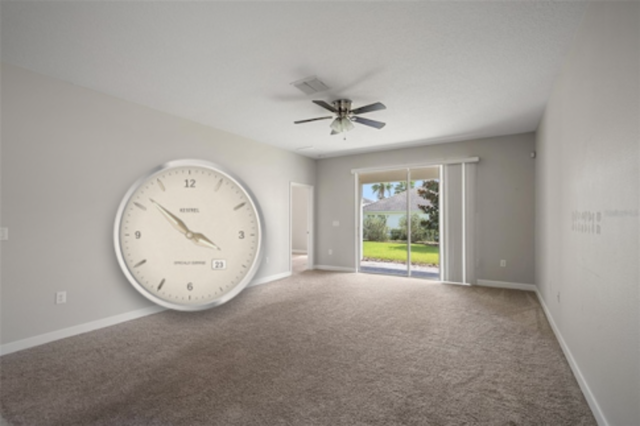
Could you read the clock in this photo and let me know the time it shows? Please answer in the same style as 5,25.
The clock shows 3,52
